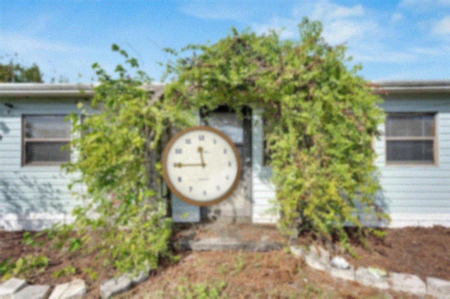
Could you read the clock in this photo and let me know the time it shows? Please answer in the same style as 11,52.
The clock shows 11,45
